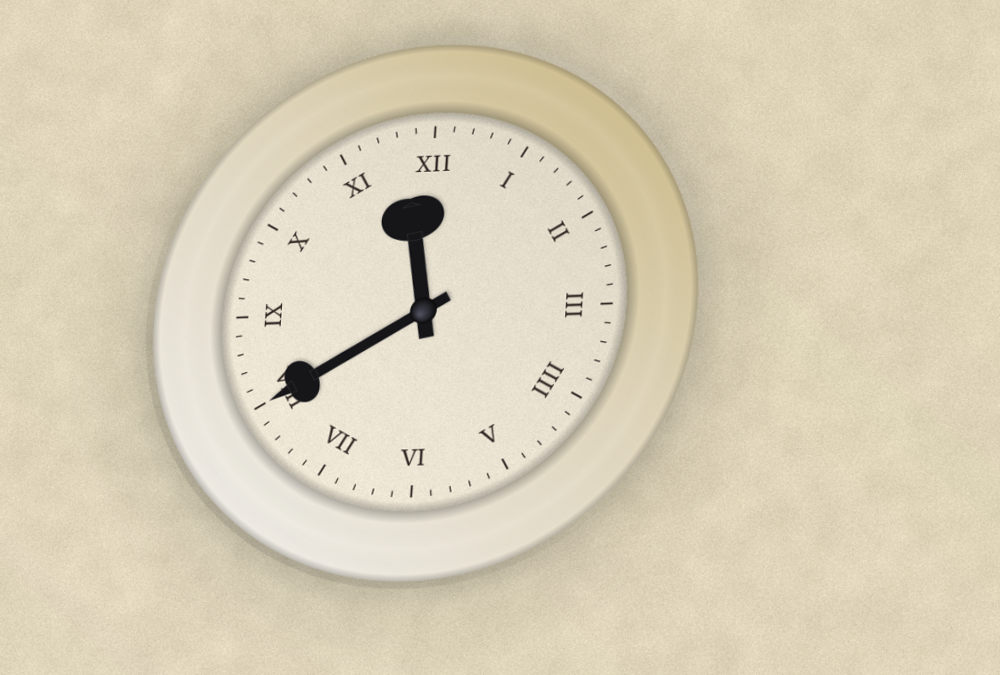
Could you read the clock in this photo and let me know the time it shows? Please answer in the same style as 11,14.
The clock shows 11,40
